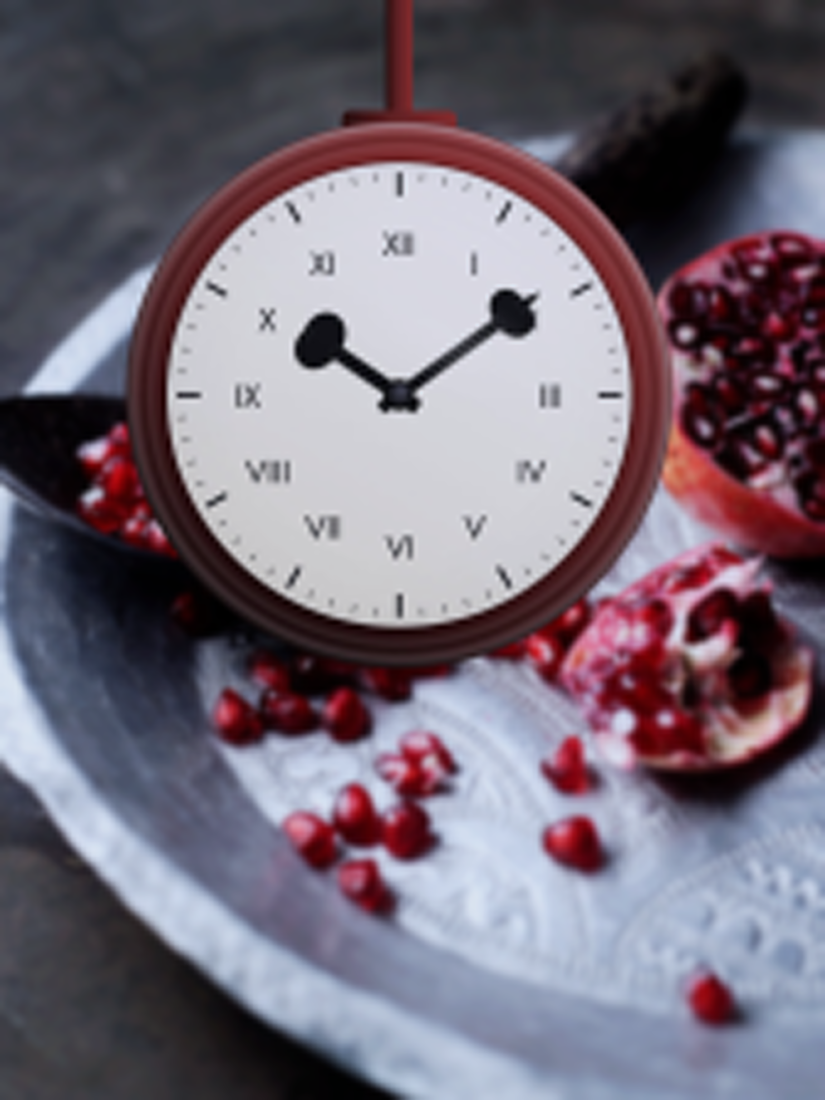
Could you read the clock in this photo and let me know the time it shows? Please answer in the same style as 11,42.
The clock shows 10,09
